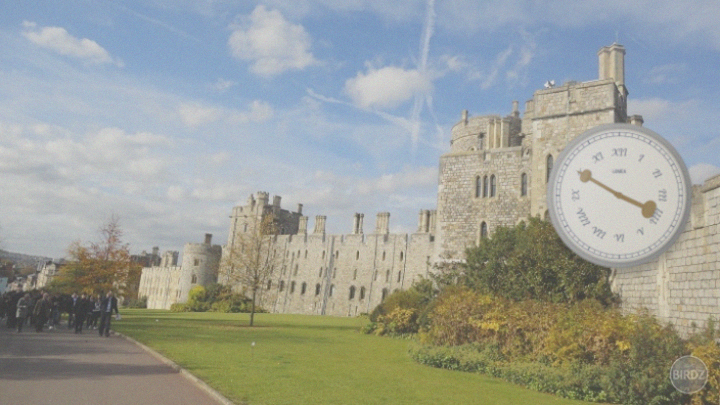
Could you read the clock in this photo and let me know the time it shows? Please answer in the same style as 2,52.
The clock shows 3,50
